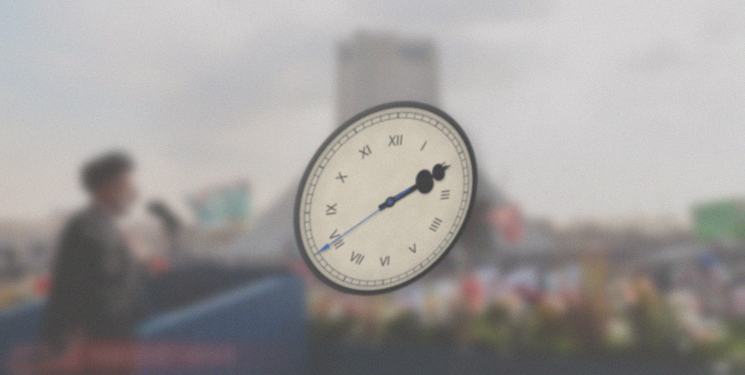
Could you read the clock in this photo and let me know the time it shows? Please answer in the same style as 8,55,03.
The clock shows 2,10,40
